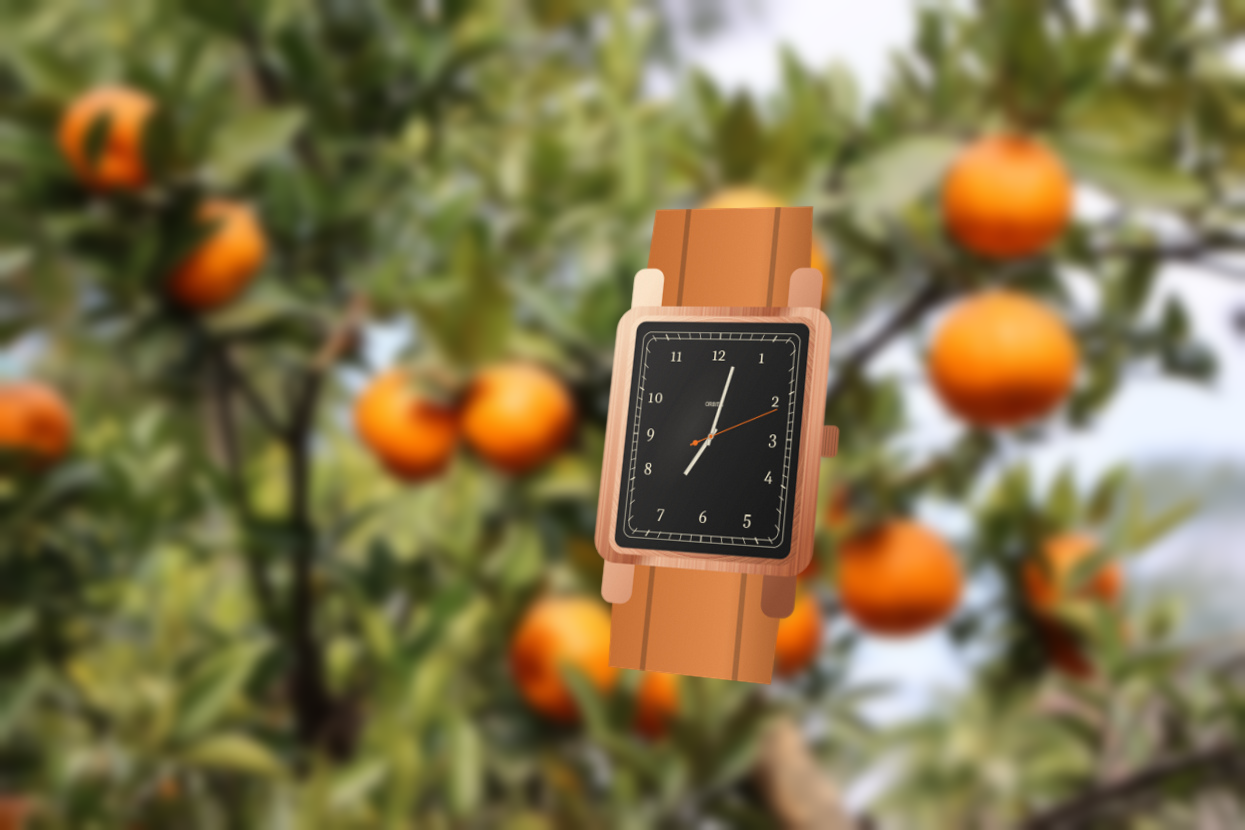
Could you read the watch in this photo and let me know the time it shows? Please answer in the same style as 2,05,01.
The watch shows 7,02,11
